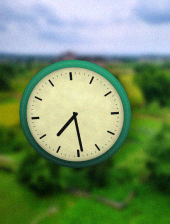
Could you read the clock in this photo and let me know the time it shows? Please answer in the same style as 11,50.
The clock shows 7,29
